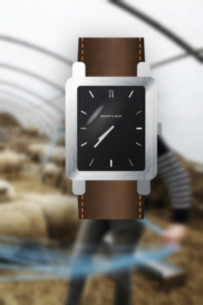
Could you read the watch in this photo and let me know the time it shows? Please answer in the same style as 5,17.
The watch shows 7,37
